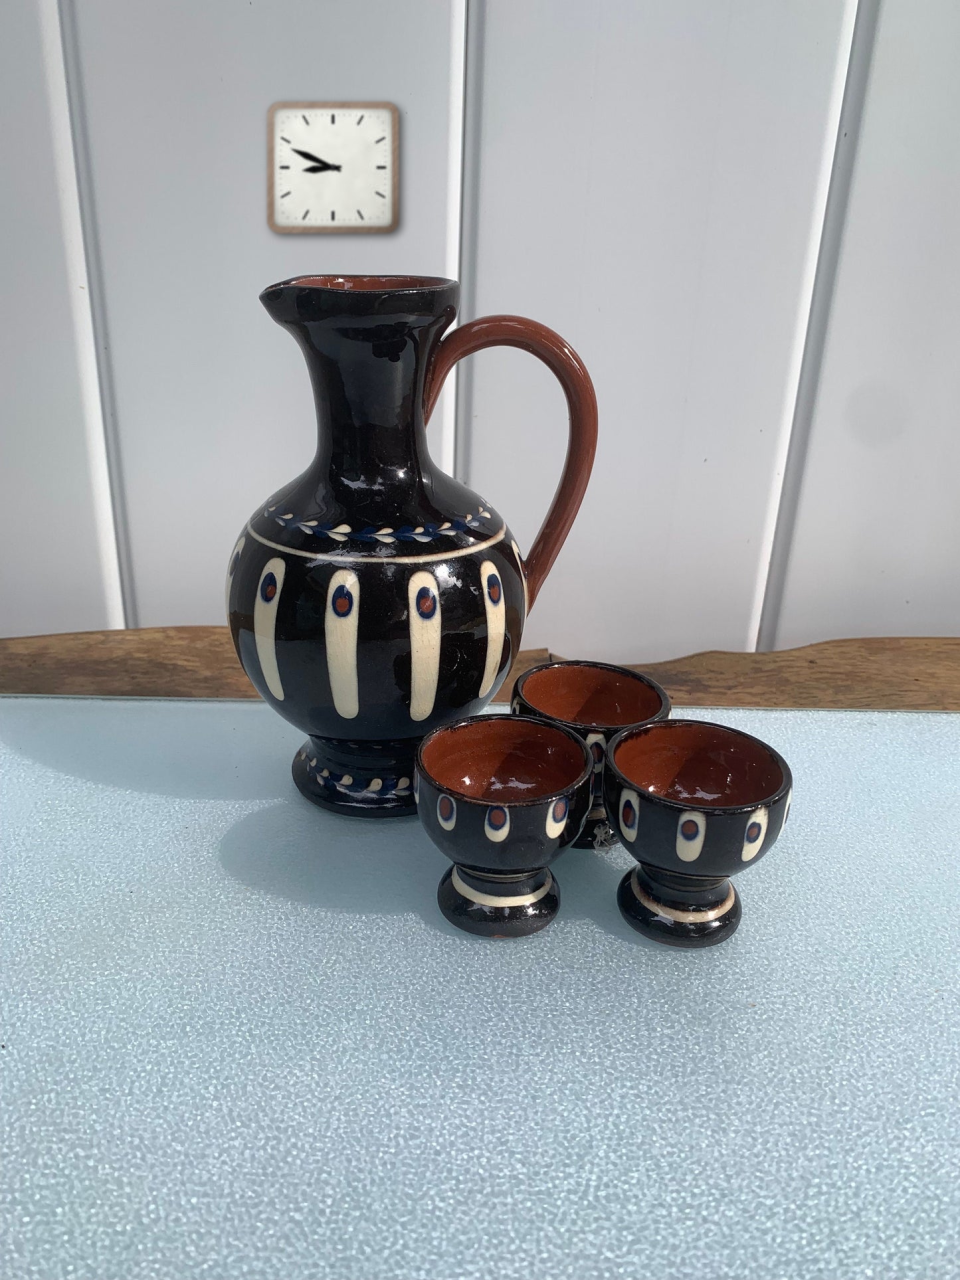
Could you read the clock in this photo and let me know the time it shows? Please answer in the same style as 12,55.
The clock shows 8,49
